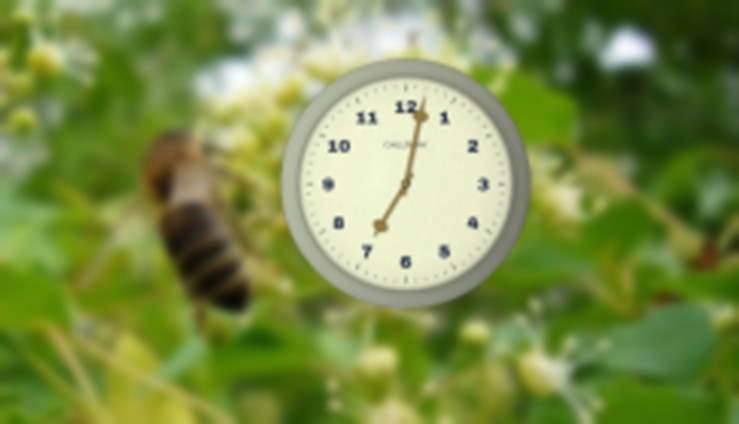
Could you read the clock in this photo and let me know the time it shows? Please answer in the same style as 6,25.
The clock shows 7,02
